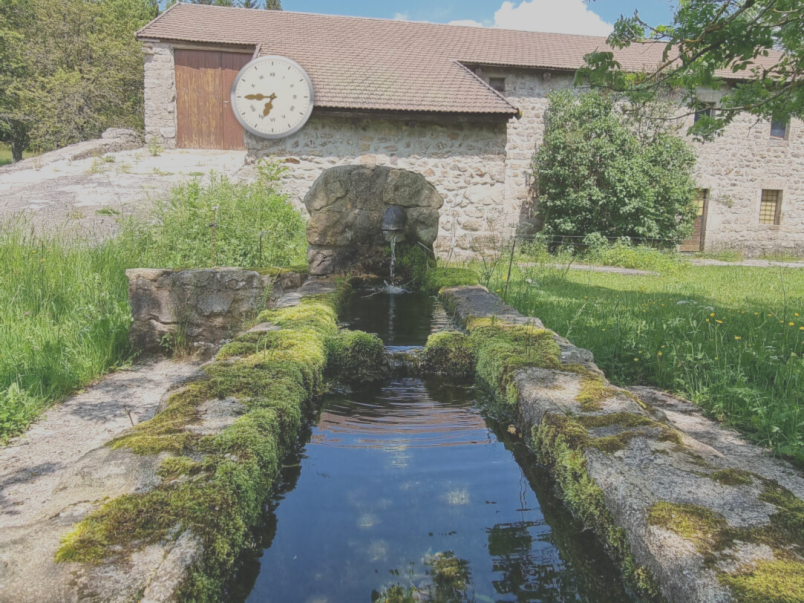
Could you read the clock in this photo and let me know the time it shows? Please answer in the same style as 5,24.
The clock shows 6,45
